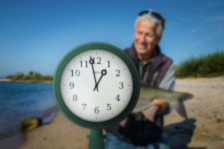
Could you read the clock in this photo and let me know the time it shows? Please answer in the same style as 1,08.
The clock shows 12,58
